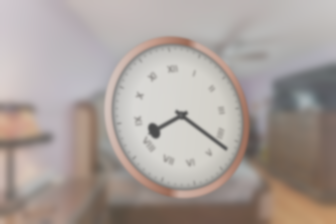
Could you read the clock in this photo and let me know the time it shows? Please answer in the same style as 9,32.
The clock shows 8,22
